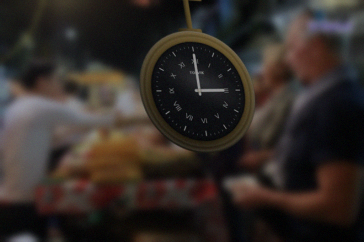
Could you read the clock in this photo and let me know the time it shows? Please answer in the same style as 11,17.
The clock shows 3,00
